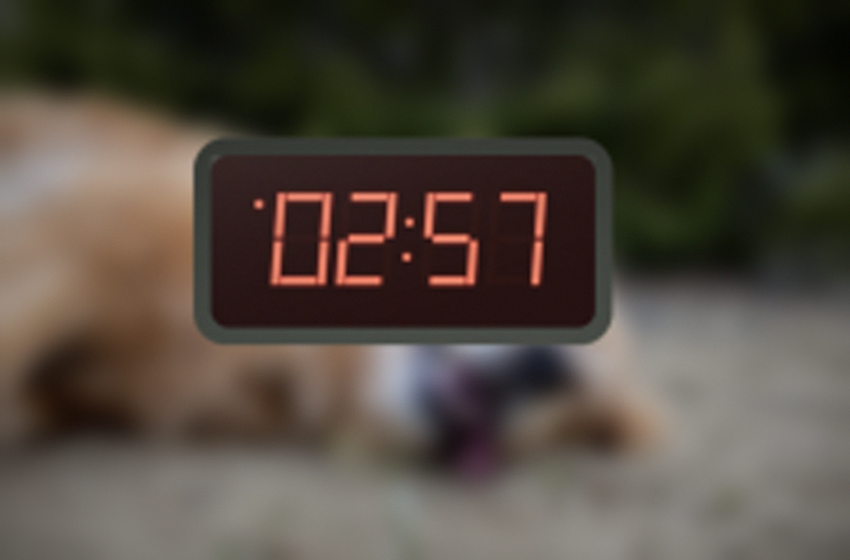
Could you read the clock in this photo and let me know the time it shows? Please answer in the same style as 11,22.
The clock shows 2,57
